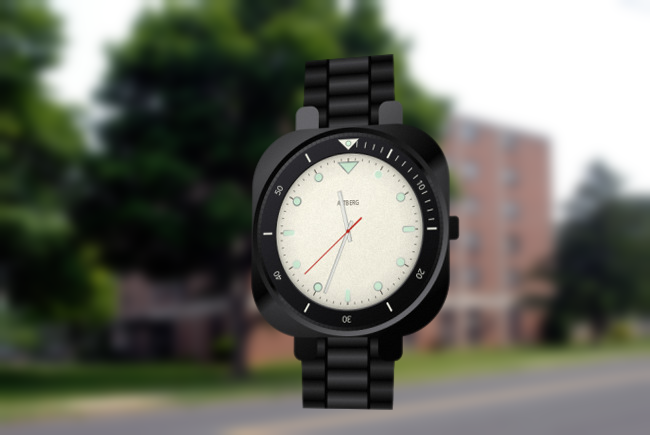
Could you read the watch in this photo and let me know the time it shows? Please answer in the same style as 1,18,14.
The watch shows 11,33,38
